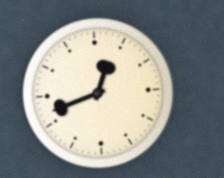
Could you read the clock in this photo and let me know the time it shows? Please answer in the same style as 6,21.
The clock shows 12,42
